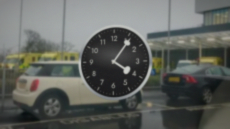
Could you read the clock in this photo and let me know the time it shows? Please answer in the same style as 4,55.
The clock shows 4,06
